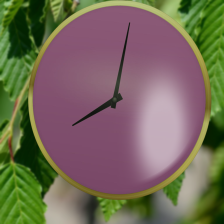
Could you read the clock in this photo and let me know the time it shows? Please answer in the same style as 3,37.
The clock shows 8,02
